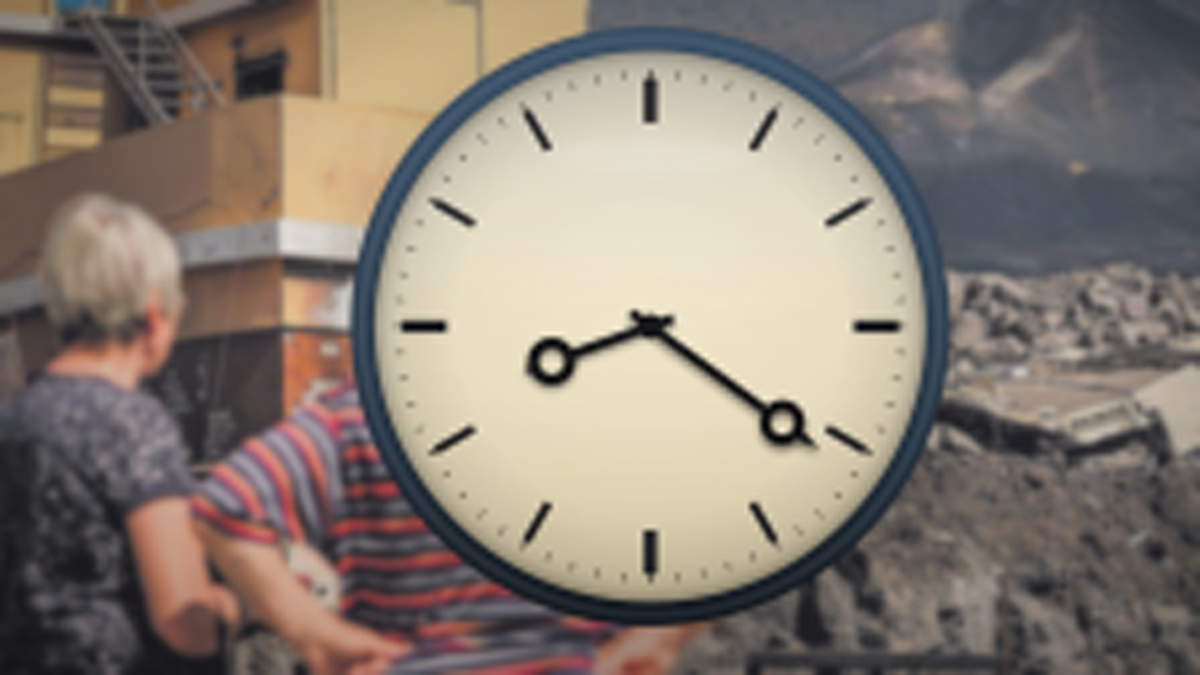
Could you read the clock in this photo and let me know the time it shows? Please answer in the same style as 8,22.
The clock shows 8,21
